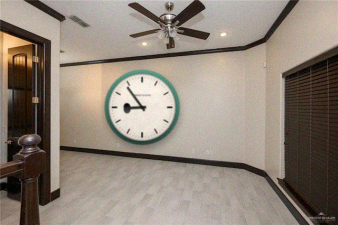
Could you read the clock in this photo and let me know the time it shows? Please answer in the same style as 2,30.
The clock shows 8,54
